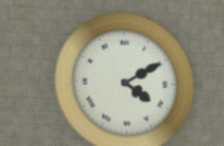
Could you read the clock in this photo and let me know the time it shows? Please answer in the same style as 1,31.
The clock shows 4,10
